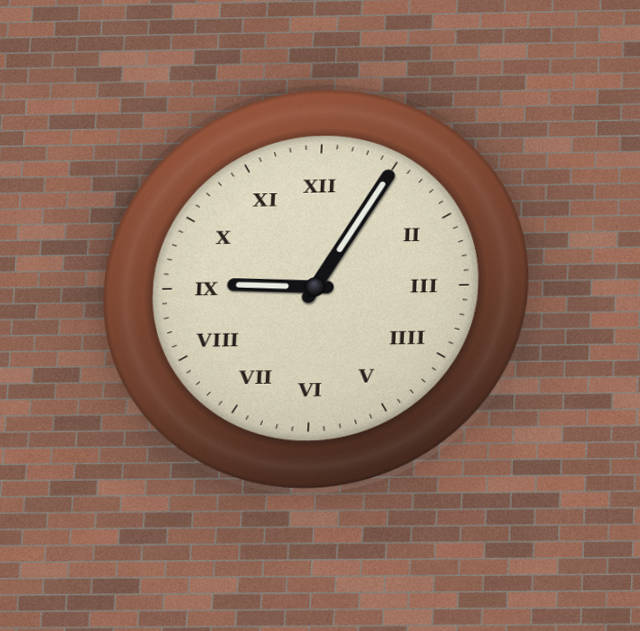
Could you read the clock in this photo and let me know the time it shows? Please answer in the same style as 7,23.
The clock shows 9,05
